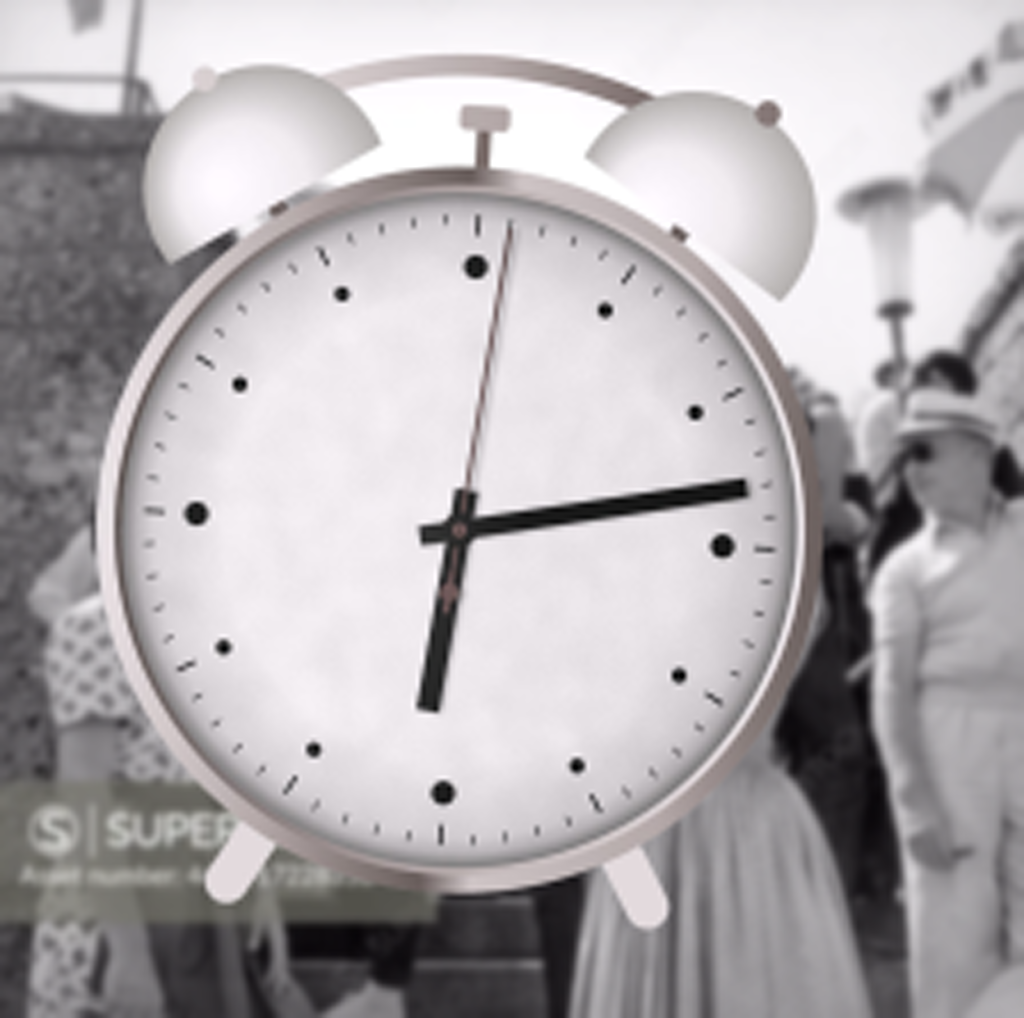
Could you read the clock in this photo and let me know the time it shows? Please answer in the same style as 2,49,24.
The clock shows 6,13,01
